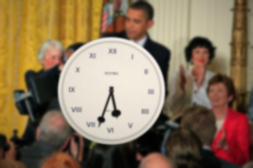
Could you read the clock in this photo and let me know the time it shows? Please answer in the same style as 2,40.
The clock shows 5,33
